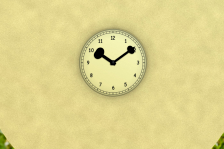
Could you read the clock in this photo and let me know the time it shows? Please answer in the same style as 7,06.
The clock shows 10,09
